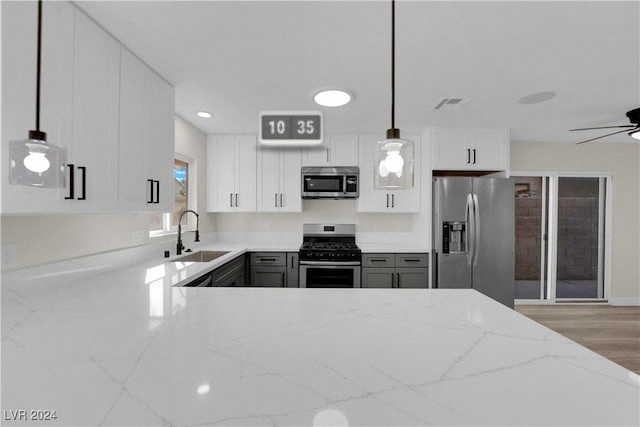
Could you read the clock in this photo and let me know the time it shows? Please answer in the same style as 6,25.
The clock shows 10,35
